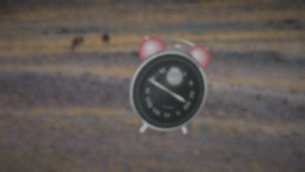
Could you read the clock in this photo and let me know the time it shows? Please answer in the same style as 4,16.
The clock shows 3,49
